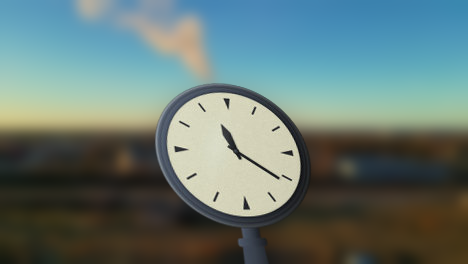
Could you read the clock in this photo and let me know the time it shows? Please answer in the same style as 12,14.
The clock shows 11,21
